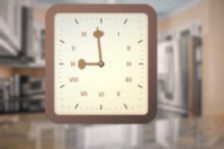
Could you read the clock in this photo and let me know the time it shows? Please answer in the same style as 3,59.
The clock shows 8,59
